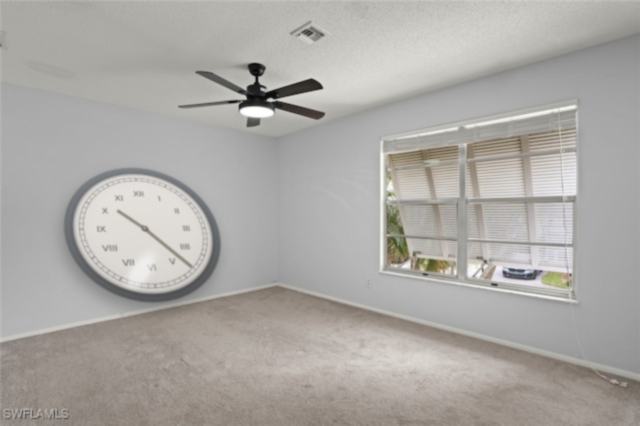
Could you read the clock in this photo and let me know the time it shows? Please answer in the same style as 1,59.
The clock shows 10,23
